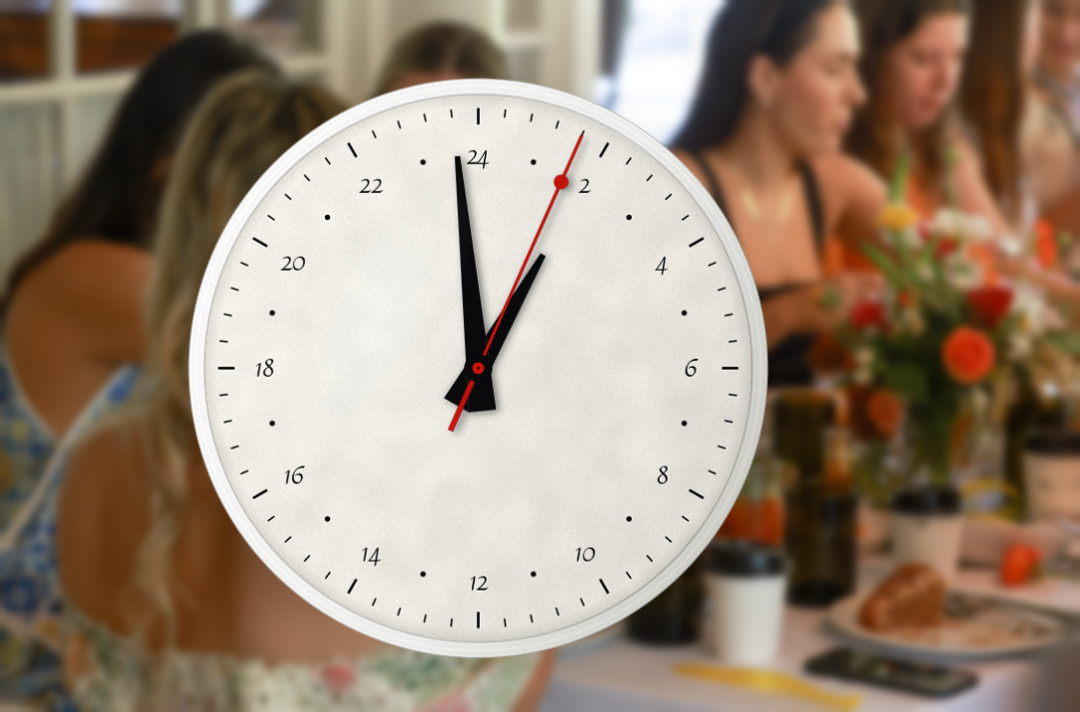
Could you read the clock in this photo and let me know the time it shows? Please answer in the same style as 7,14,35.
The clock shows 1,59,04
